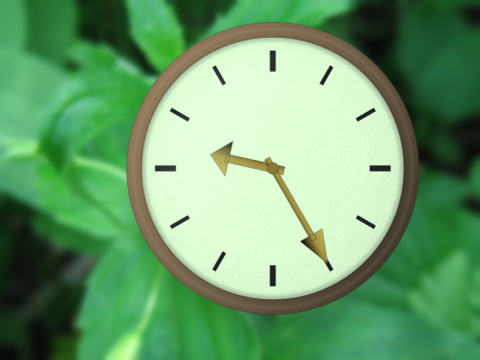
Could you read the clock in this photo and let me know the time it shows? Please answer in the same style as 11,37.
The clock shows 9,25
